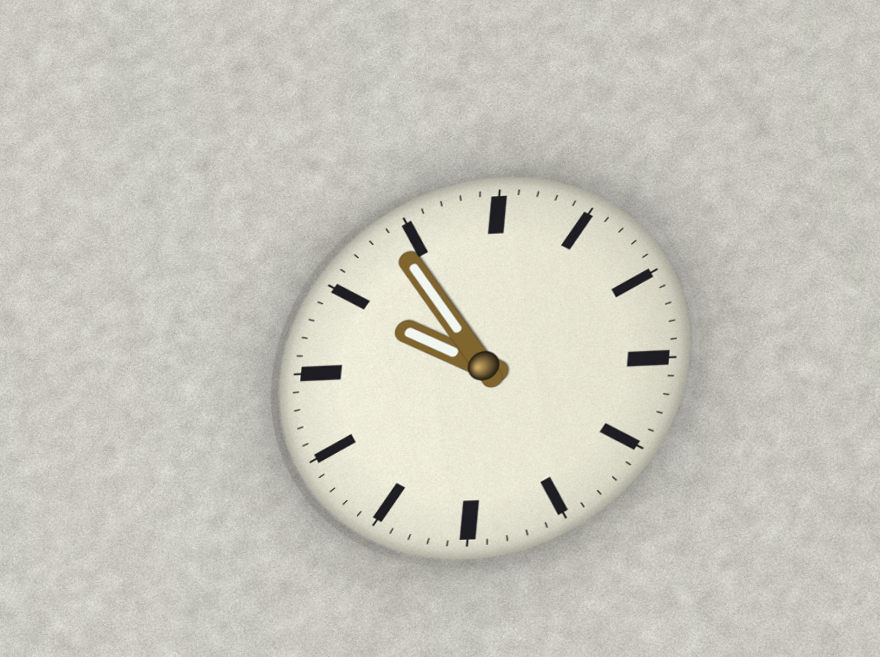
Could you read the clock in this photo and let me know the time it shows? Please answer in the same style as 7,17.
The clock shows 9,54
